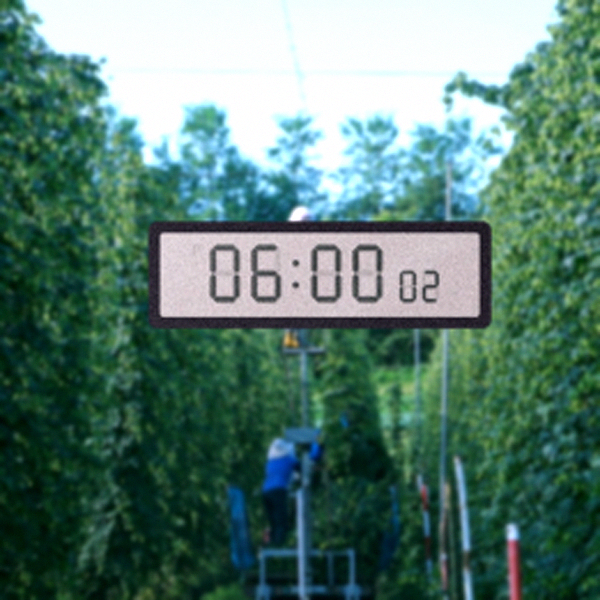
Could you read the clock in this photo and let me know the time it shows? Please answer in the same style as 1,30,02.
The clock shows 6,00,02
